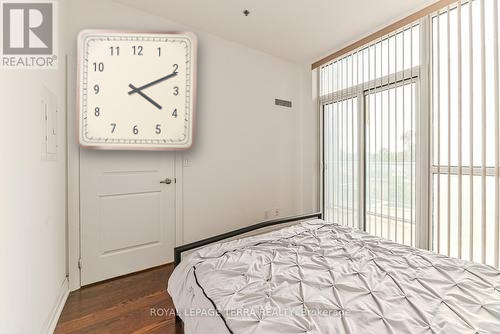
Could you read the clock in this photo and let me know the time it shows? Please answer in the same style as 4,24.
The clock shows 4,11
